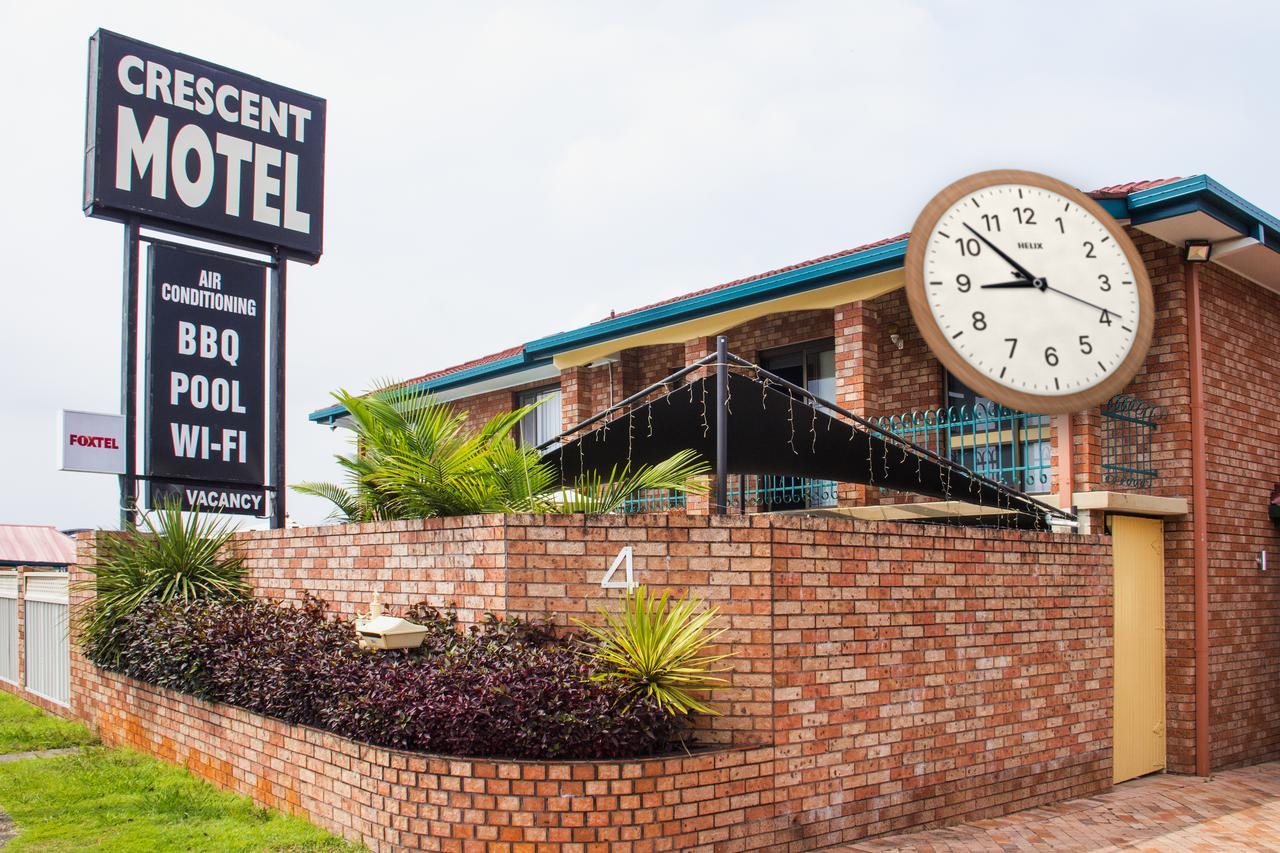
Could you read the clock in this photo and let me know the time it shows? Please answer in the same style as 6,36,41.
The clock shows 8,52,19
